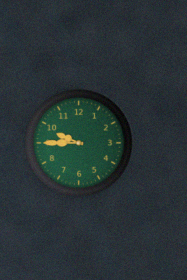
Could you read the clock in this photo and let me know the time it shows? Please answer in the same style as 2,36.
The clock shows 9,45
